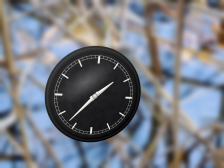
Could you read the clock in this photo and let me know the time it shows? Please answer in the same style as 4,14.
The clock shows 1,37
